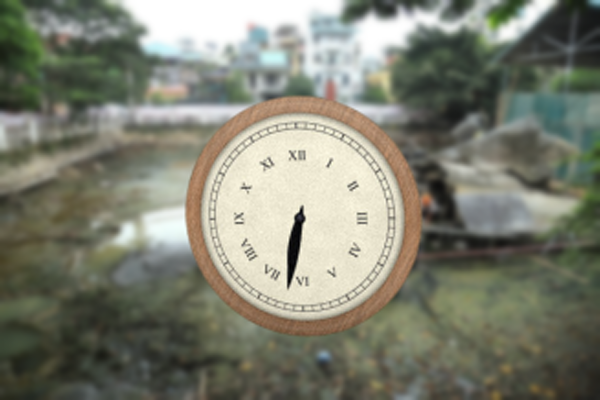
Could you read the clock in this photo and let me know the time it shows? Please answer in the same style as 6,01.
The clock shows 6,32
